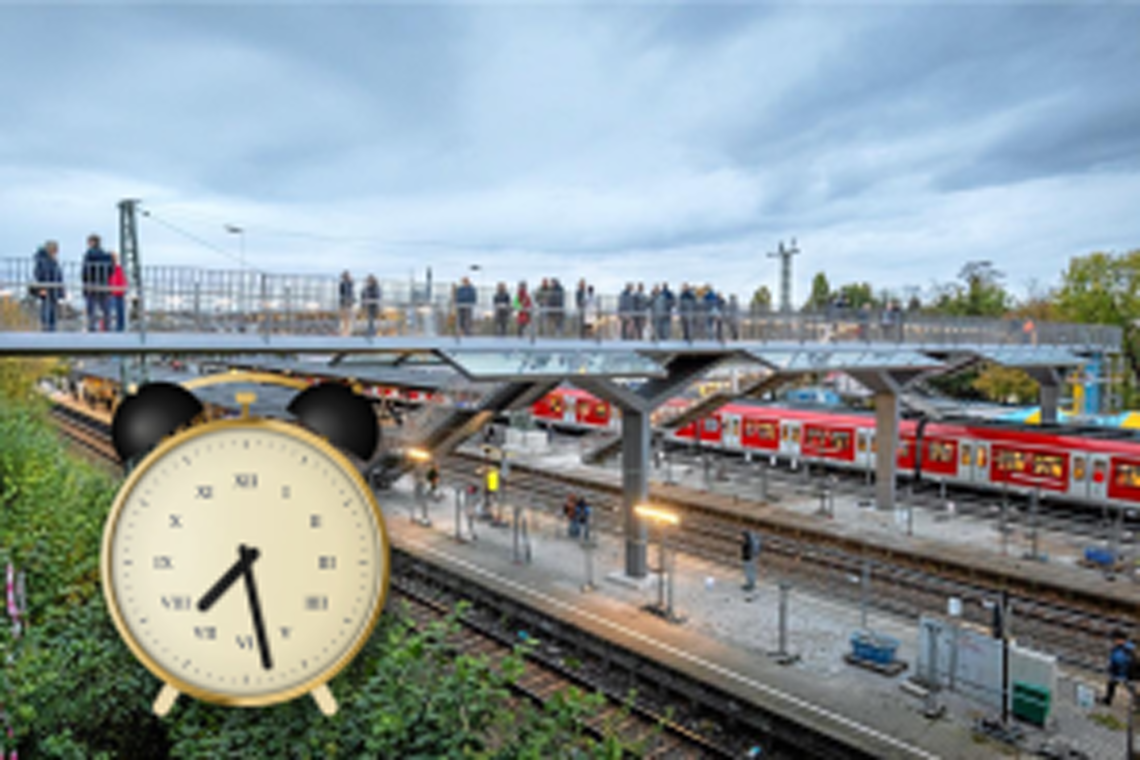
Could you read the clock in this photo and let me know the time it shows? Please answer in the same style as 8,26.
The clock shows 7,28
